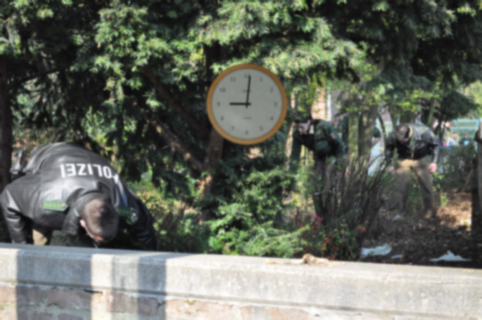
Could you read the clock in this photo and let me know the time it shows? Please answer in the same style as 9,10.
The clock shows 9,01
